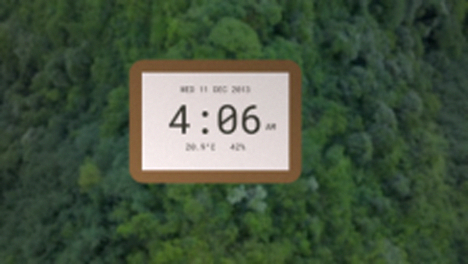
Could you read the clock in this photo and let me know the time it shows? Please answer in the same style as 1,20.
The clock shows 4,06
